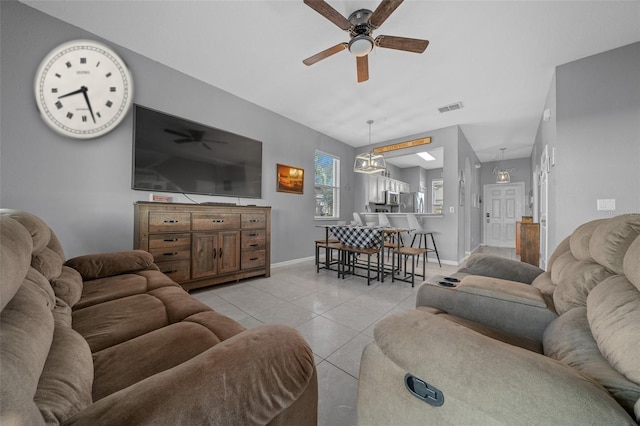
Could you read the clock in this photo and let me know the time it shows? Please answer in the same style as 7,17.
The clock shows 8,27
